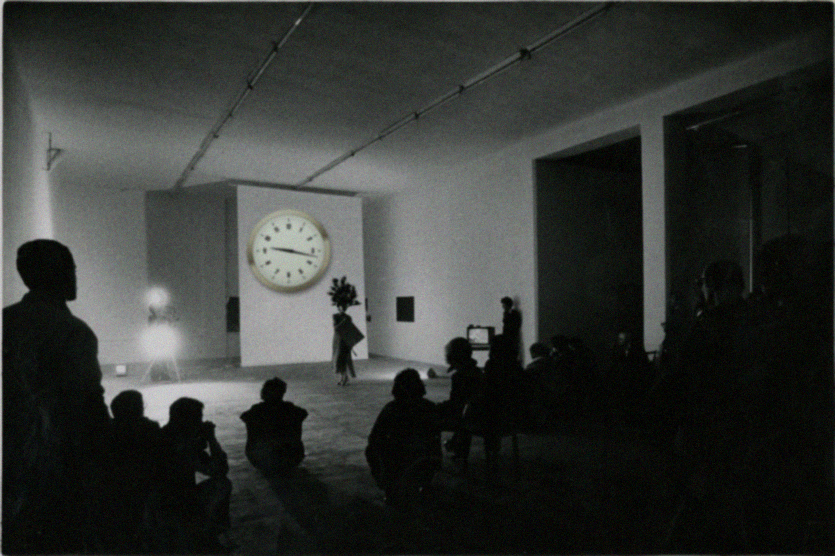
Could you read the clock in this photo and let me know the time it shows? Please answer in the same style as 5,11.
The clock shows 9,17
